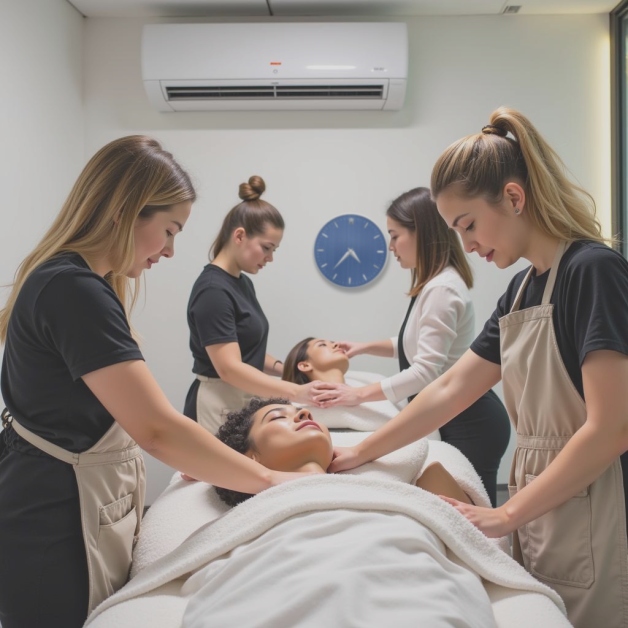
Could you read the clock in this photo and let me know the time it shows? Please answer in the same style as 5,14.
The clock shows 4,37
